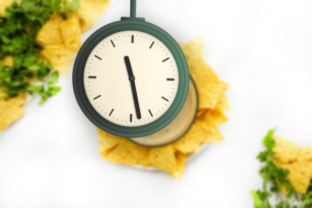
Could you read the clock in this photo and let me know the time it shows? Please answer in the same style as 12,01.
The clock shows 11,28
